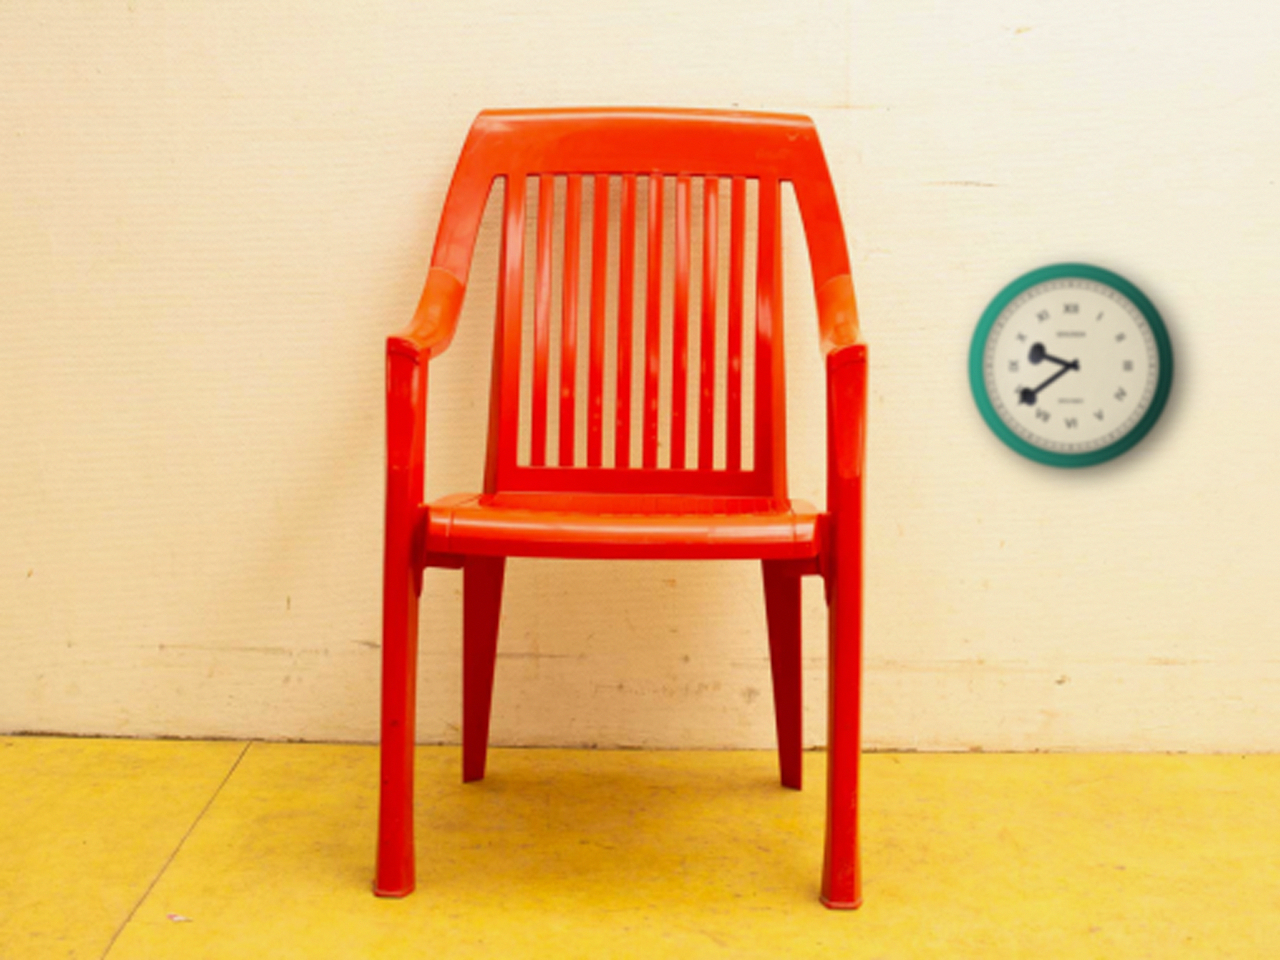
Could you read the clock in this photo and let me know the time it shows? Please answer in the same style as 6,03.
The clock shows 9,39
